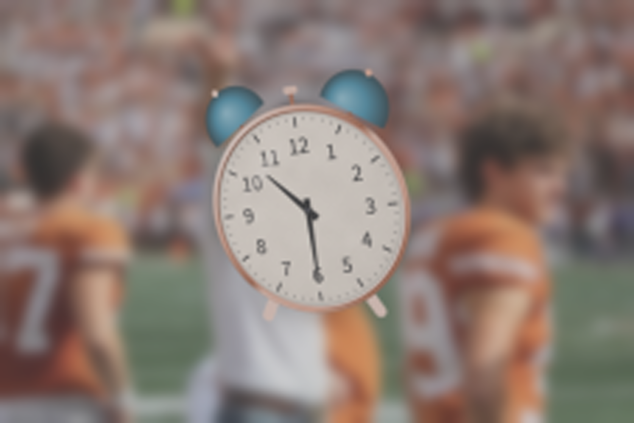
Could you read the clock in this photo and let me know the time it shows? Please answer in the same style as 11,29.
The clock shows 10,30
